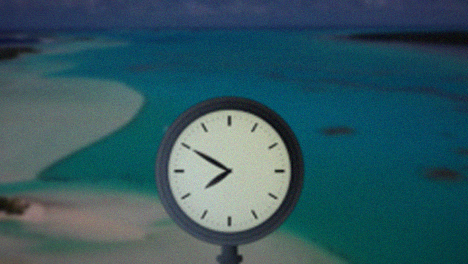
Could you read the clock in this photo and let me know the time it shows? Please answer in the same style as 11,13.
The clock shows 7,50
